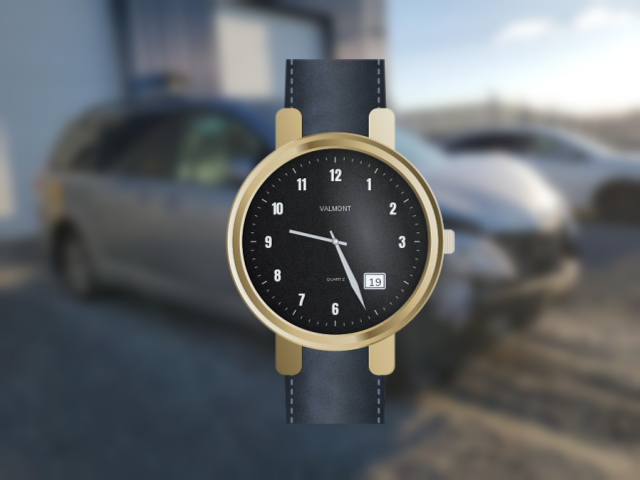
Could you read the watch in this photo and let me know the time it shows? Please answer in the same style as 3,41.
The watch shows 9,26
